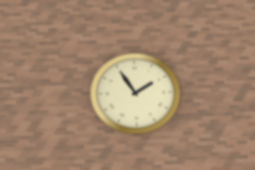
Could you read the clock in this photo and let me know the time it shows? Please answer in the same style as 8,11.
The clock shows 1,55
